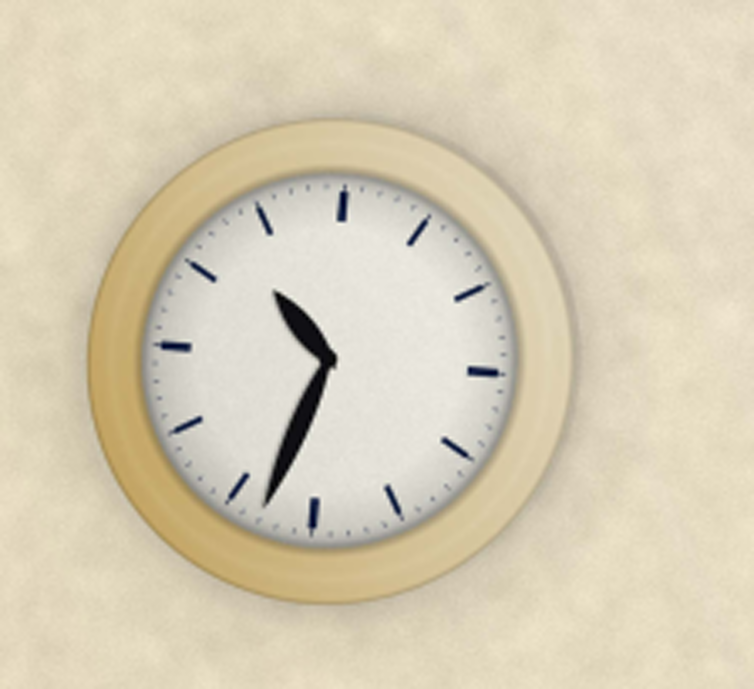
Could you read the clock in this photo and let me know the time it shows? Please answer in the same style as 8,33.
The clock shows 10,33
